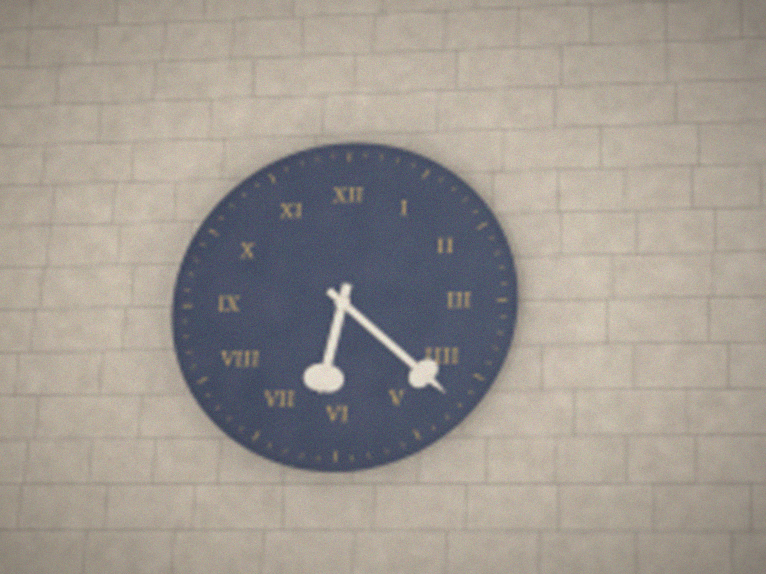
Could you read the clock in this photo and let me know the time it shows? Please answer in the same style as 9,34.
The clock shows 6,22
